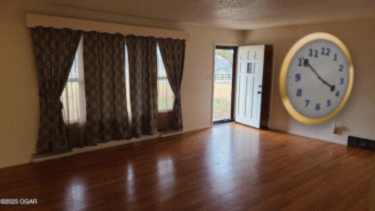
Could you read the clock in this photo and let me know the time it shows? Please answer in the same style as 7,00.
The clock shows 3,51
